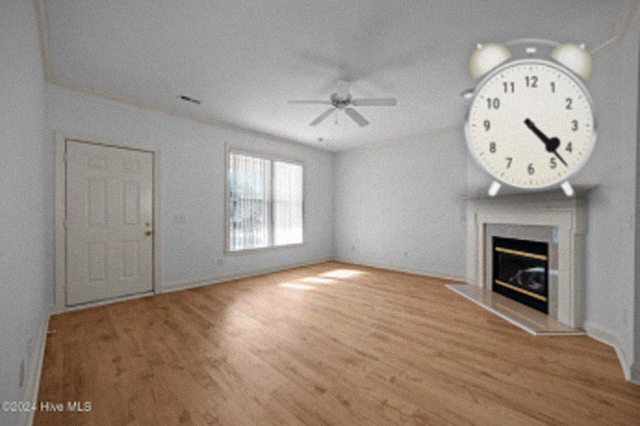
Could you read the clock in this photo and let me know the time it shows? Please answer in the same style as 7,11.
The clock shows 4,23
